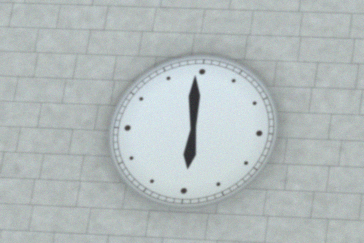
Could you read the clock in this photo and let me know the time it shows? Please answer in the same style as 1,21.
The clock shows 5,59
